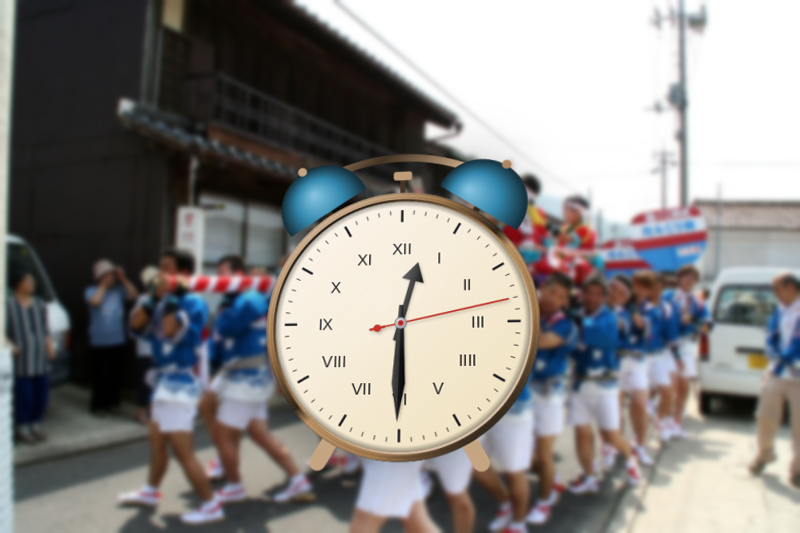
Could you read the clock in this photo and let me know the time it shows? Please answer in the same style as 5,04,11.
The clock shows 12,30,13
